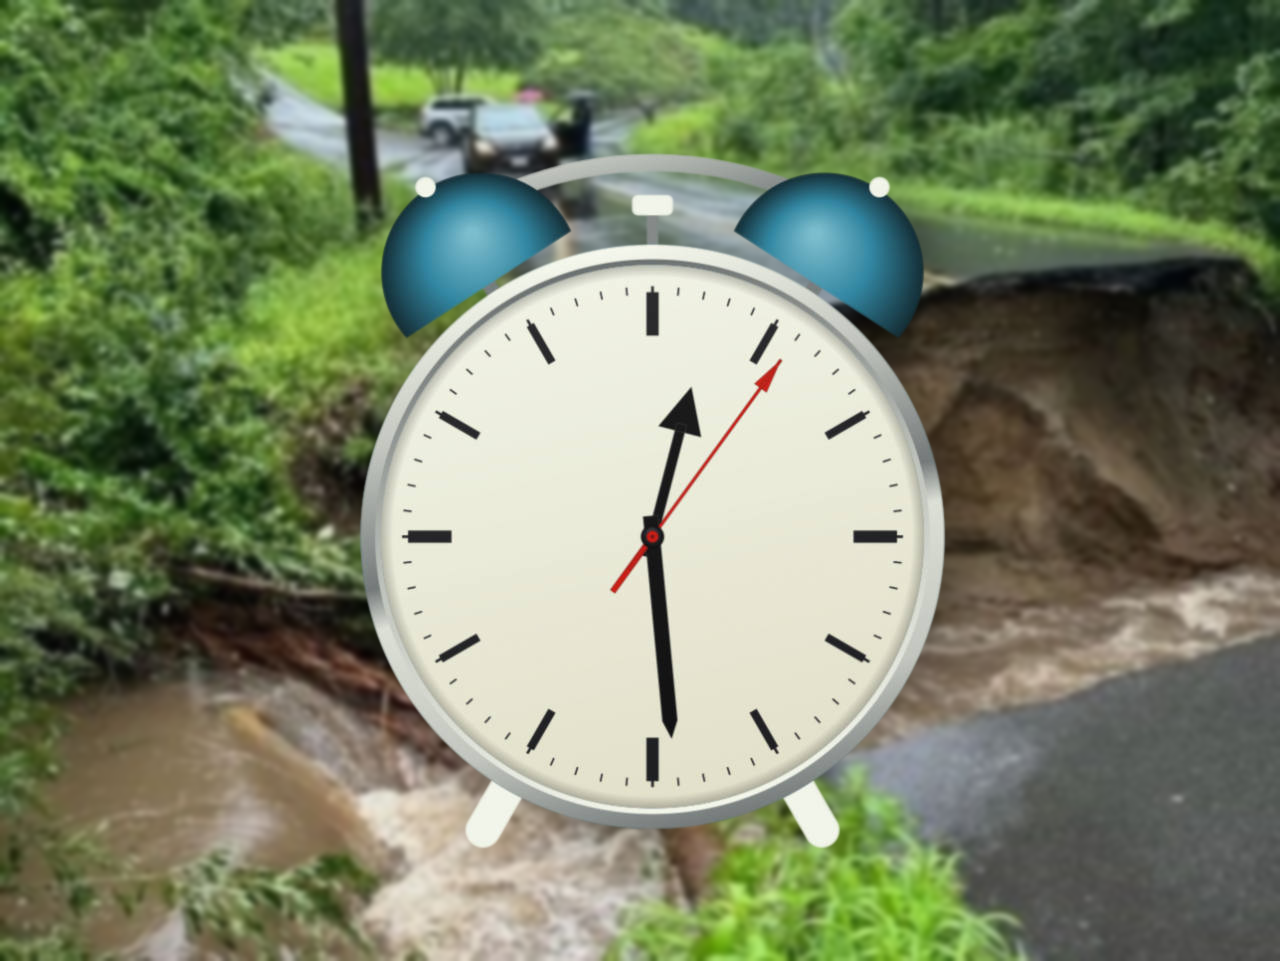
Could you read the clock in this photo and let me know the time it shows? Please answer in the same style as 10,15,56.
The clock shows 12,29,06
